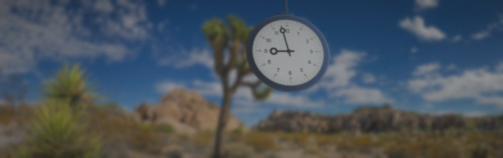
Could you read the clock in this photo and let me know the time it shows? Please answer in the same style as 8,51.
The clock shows 8,58
